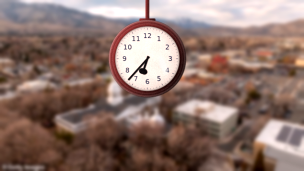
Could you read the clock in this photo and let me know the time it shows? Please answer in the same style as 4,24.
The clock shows 6,37
